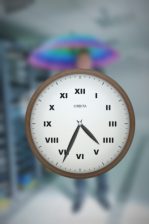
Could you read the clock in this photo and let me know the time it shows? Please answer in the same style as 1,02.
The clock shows 4,34
